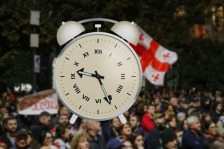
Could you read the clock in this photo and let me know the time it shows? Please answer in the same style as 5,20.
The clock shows 9,26
